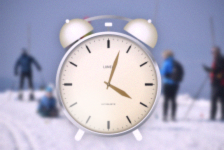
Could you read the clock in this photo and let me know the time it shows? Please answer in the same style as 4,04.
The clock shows 4,03
